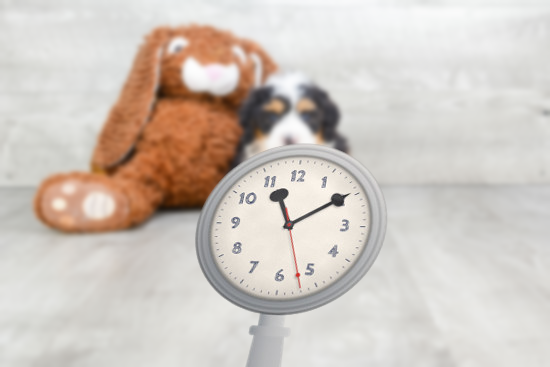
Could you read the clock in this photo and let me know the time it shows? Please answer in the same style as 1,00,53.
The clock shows 11,09,27
